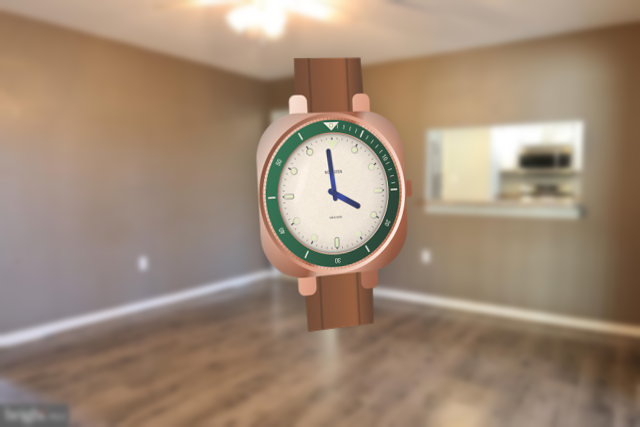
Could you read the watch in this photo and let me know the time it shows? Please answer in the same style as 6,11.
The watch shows 3,59
